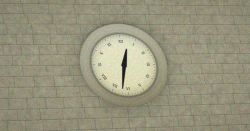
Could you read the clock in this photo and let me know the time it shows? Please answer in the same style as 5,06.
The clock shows 12,32
